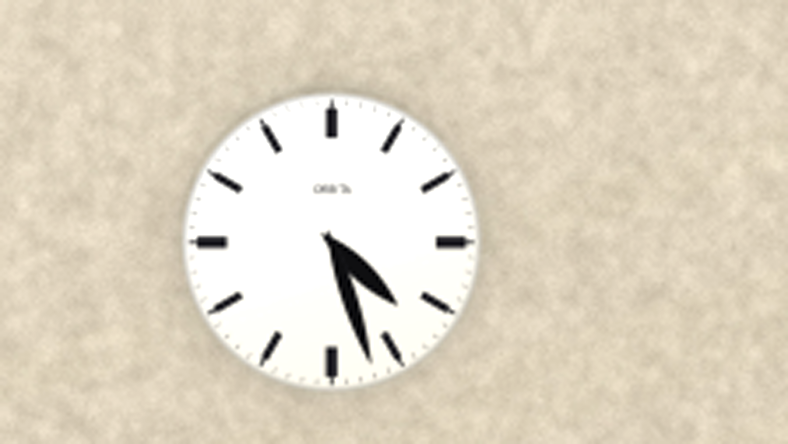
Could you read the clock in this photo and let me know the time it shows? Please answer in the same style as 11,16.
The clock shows 4,27
